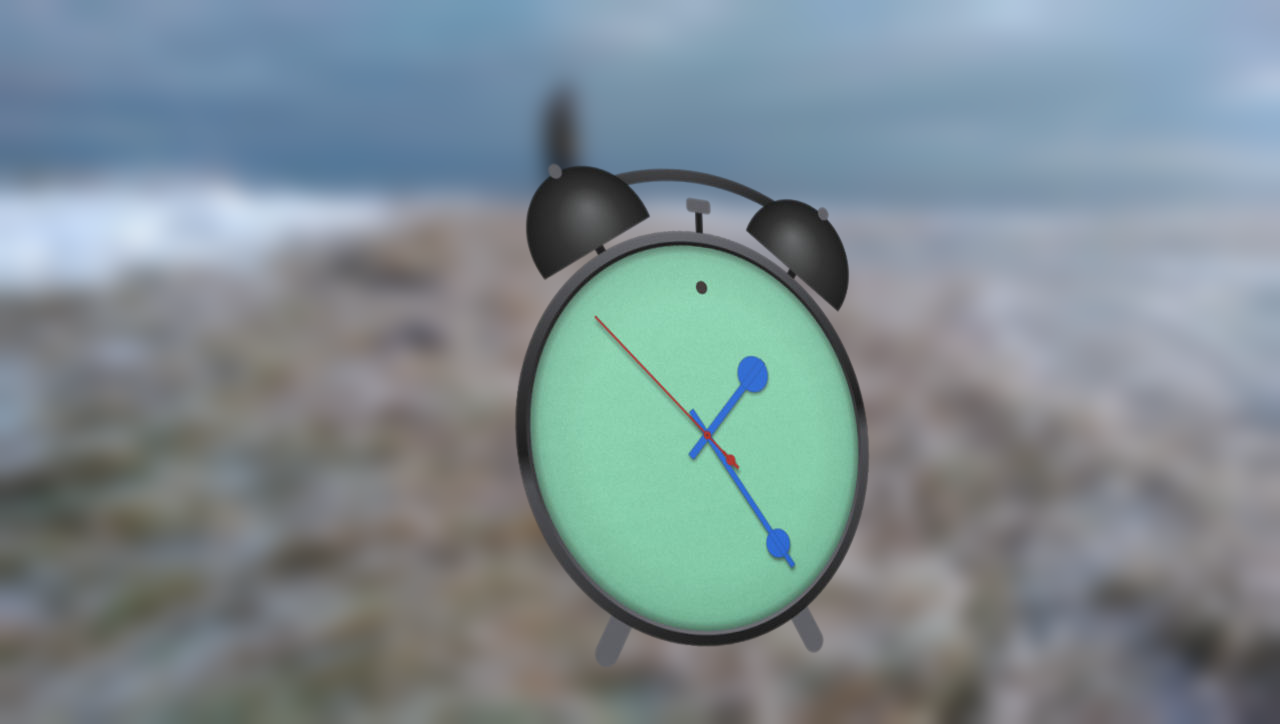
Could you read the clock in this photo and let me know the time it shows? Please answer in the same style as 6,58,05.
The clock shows 1,23,52
